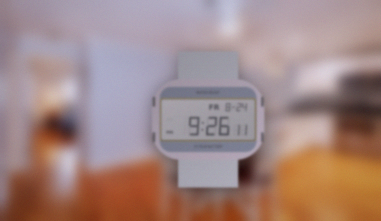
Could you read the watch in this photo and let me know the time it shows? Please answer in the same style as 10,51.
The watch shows 9,26
